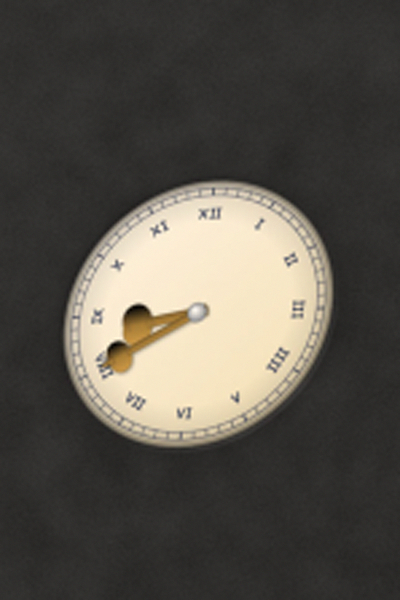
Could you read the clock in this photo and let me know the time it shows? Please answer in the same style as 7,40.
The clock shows 8,40
